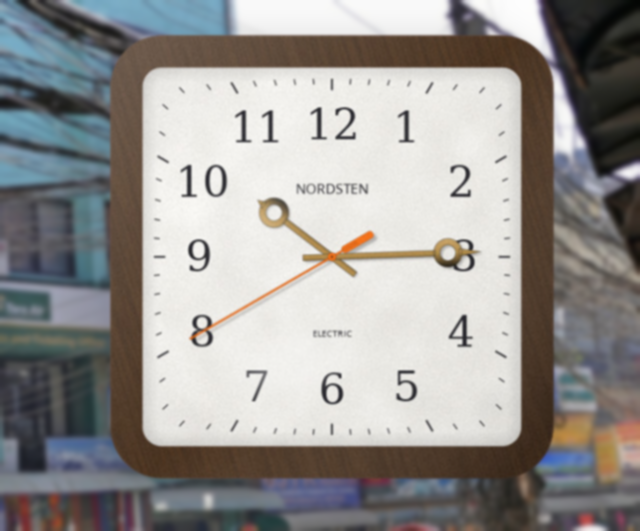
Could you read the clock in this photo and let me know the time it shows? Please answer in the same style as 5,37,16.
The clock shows 10,14,40
